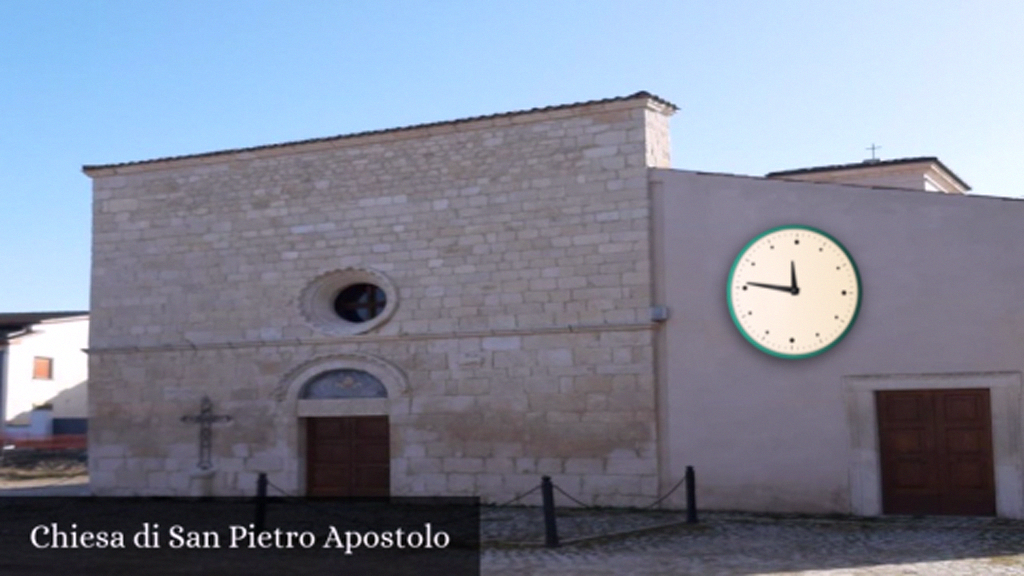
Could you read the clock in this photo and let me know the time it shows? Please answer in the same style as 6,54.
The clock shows 11,46
